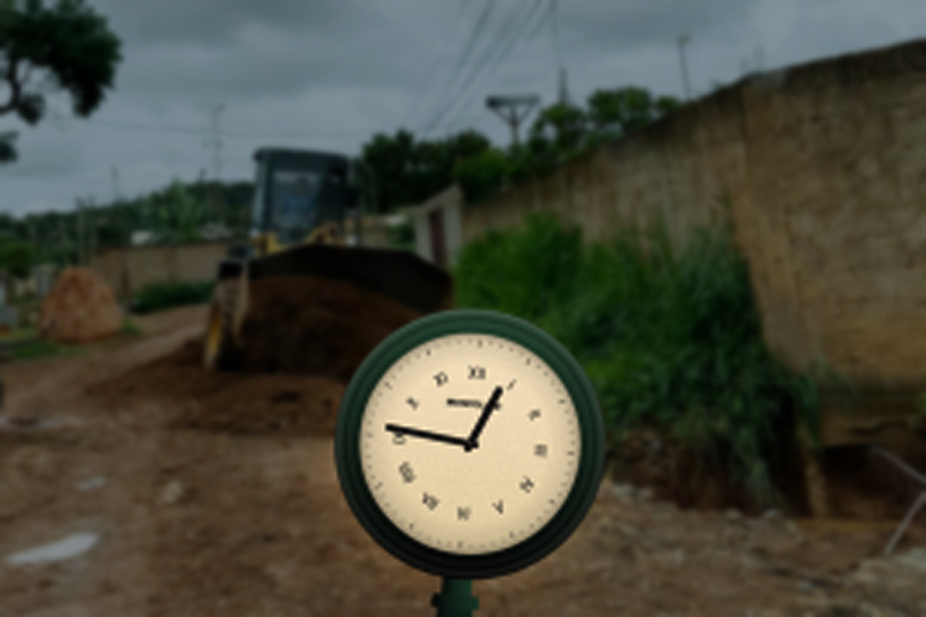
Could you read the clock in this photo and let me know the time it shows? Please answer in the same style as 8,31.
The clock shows 12,46
